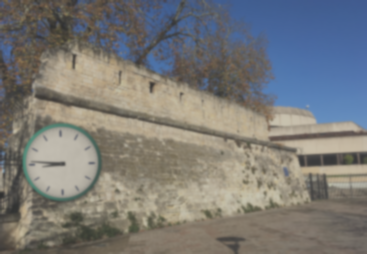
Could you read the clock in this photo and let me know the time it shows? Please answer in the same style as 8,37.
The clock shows 8,46
